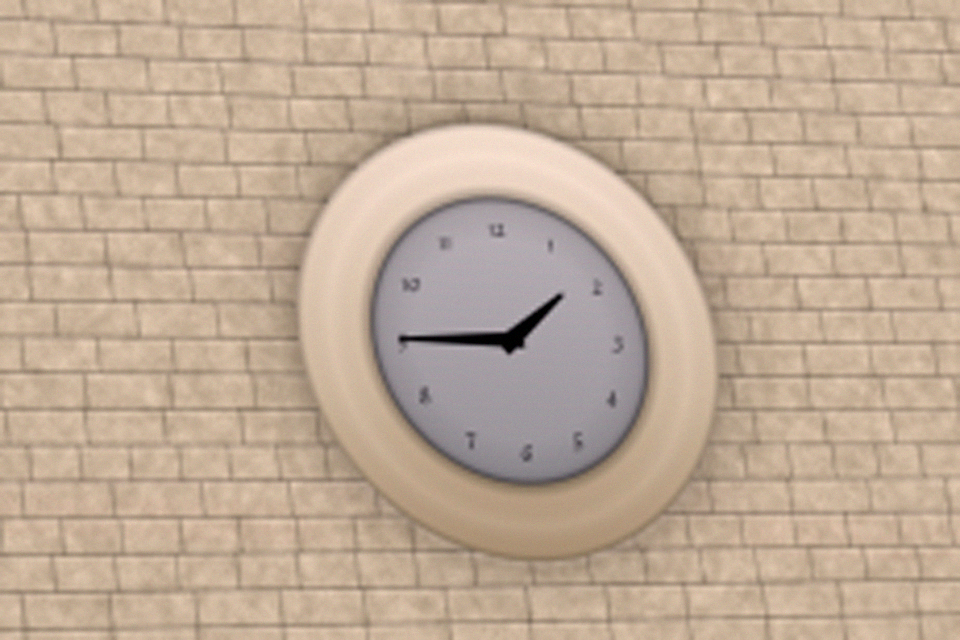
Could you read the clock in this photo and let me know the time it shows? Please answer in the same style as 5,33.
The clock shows 1,45
